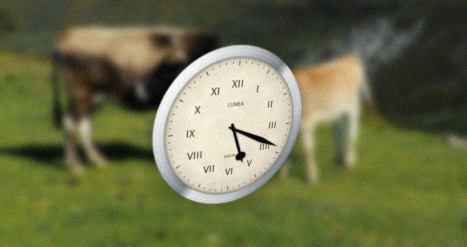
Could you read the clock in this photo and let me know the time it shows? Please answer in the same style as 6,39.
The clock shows 5,19
